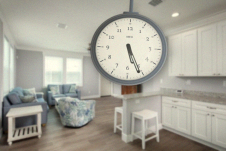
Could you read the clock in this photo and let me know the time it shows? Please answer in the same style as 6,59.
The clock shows 5,26
